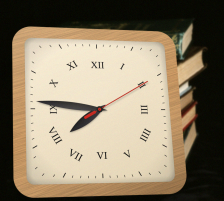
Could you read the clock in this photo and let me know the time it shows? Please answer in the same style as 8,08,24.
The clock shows 7,46,10
